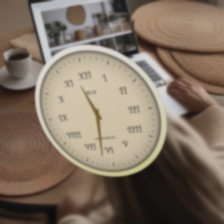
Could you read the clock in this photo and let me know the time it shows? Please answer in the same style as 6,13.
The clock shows 11,32
